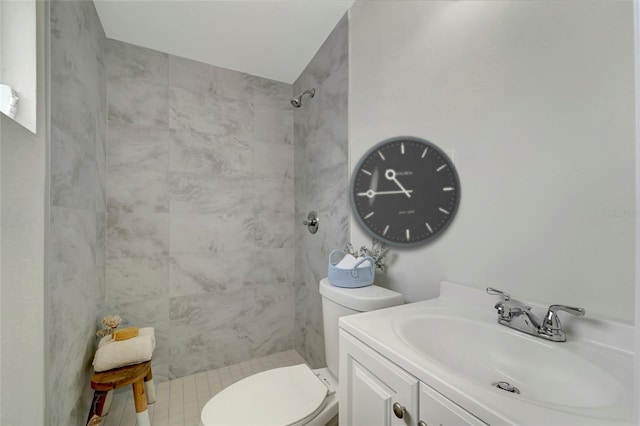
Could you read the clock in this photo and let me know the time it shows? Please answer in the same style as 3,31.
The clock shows 10,45
